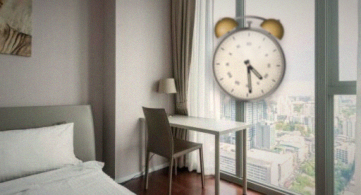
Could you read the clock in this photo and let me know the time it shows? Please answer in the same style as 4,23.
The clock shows 4,29
